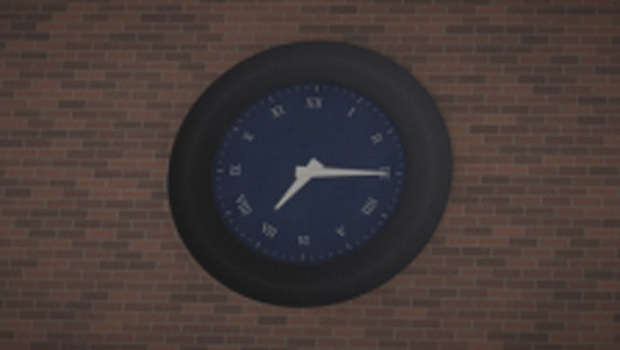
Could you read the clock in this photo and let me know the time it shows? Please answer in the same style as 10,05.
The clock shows 7,15
